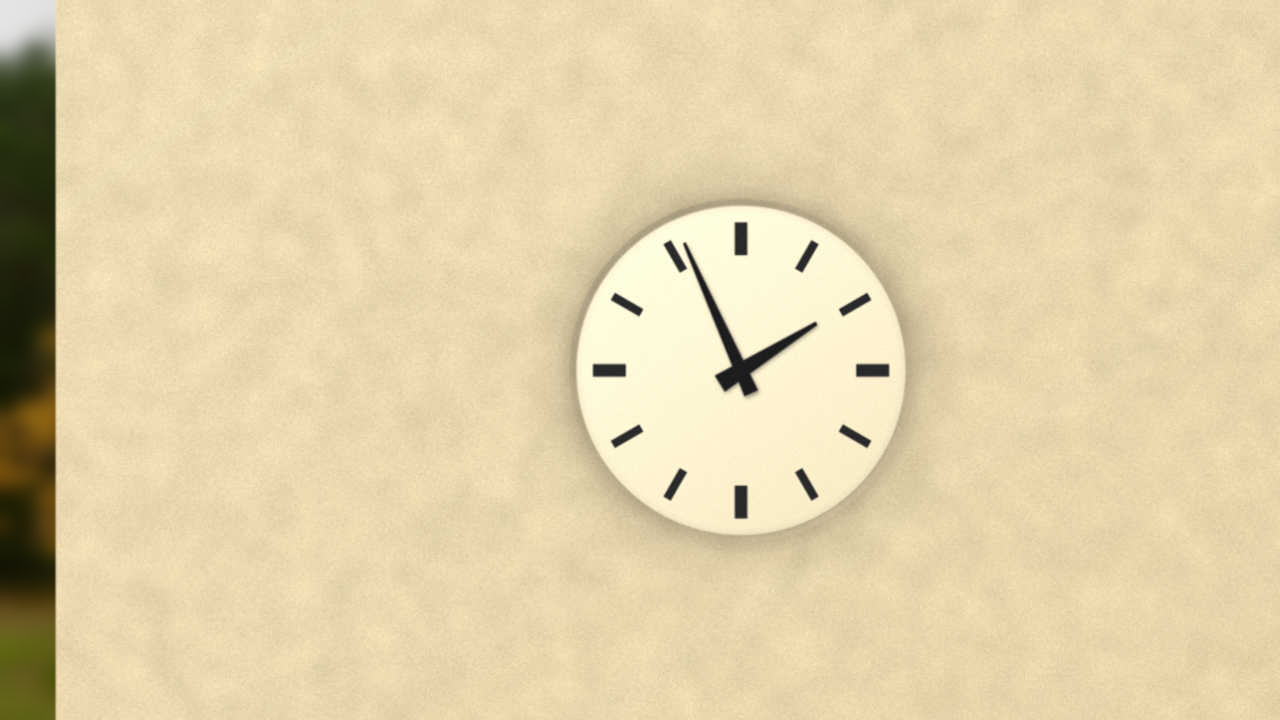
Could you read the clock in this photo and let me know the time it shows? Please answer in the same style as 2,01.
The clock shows 1,56
